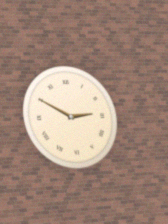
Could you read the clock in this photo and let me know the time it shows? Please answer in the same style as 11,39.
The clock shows 2,50
